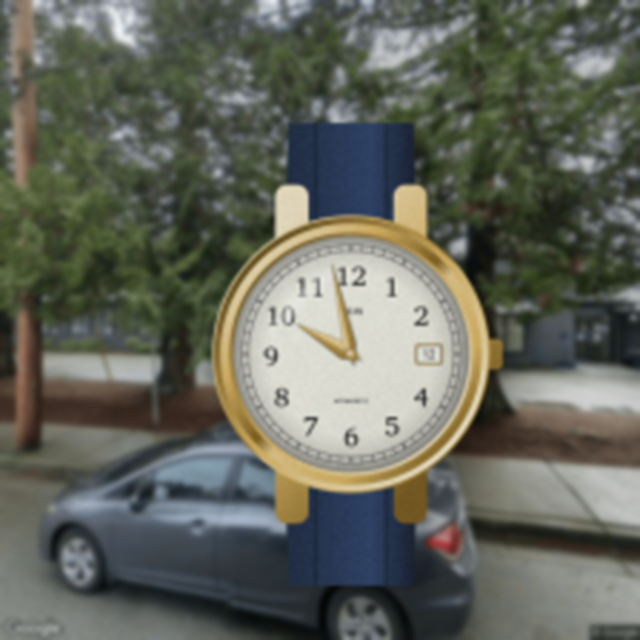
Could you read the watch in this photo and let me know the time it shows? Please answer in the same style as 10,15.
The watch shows 9,58
